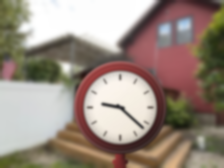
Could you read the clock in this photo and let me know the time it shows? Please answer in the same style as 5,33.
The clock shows 9,22
